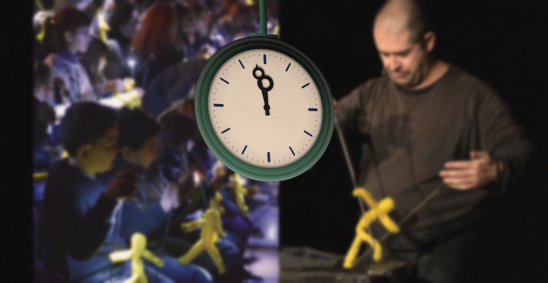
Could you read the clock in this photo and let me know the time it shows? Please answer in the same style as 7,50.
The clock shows 11,58
